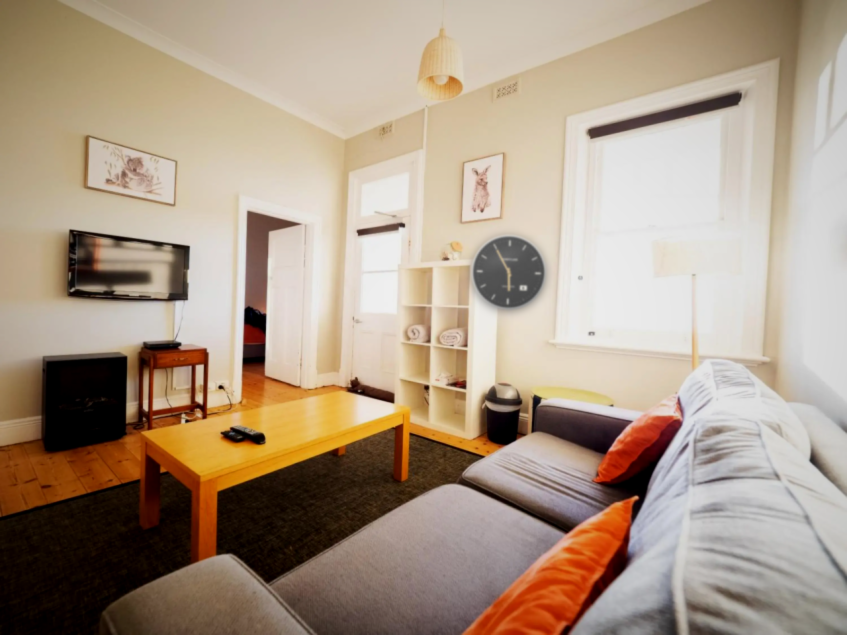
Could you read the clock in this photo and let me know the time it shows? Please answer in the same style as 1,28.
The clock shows 5,55
